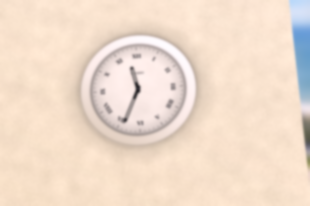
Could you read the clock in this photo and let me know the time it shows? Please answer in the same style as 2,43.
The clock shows 11,34
